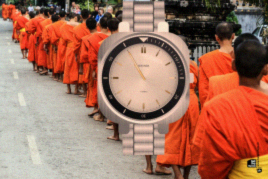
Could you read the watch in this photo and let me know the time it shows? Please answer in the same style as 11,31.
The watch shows 10,55
